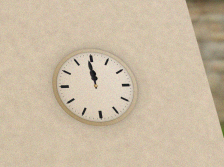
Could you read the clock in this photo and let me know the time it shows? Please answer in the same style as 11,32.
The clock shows 11,59
